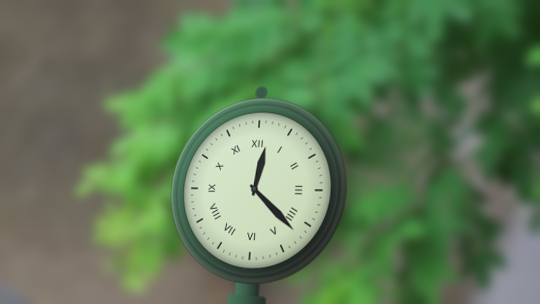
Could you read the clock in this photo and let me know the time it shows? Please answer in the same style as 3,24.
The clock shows 12,22
